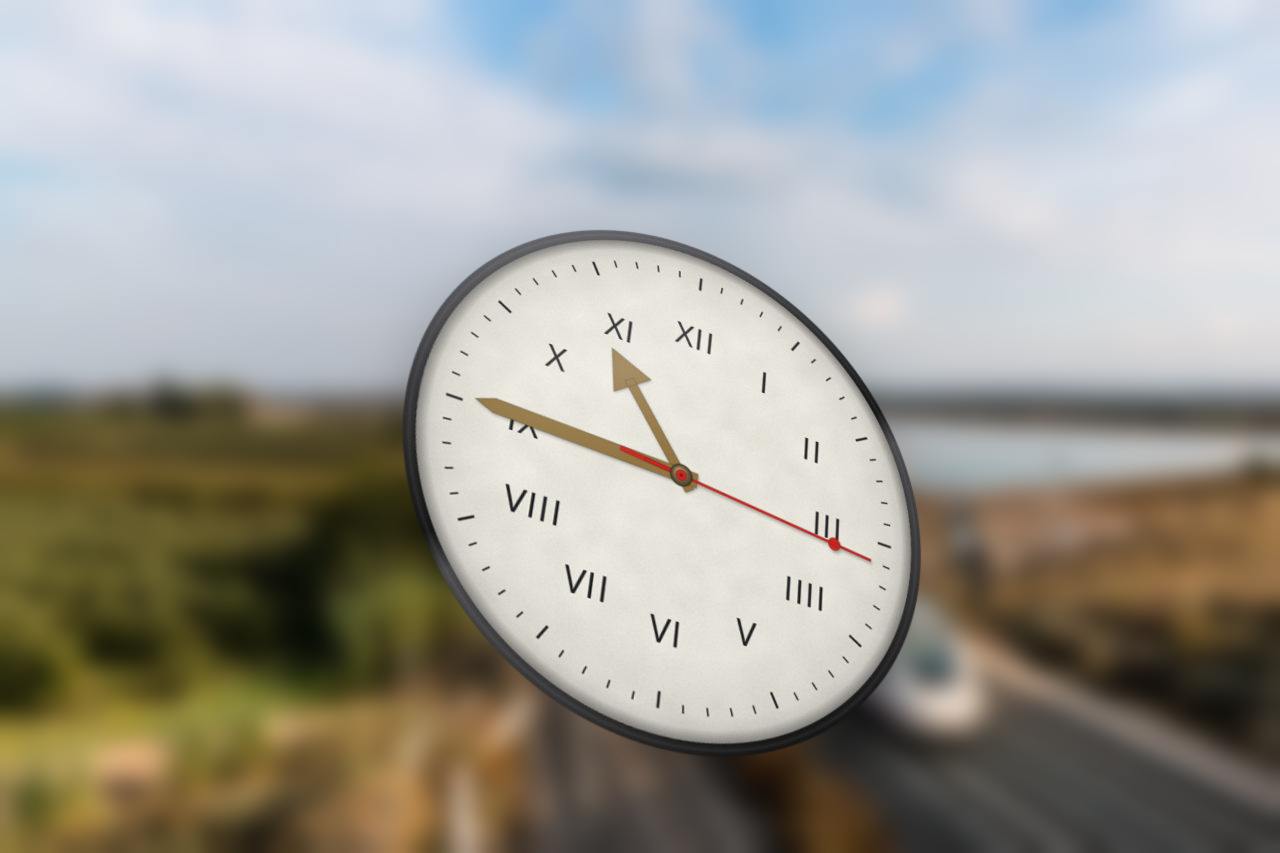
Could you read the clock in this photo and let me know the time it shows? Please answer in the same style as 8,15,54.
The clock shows 10,45,16
